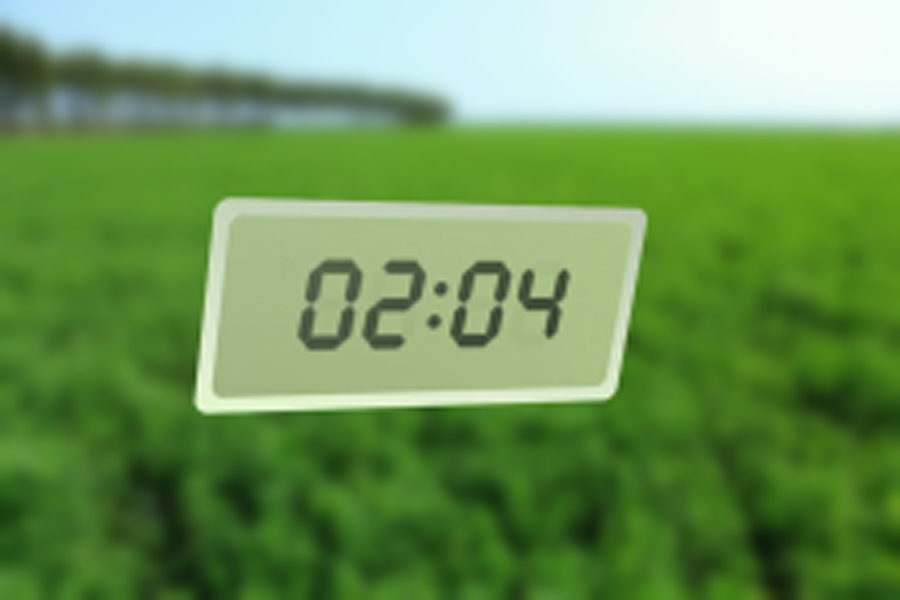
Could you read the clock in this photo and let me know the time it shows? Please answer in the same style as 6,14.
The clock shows 2,04
